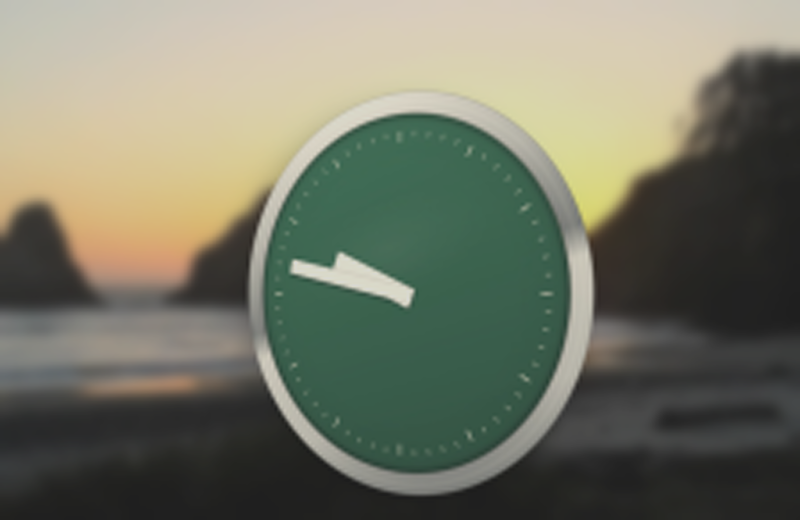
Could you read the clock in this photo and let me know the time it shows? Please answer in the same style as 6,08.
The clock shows 9,47
